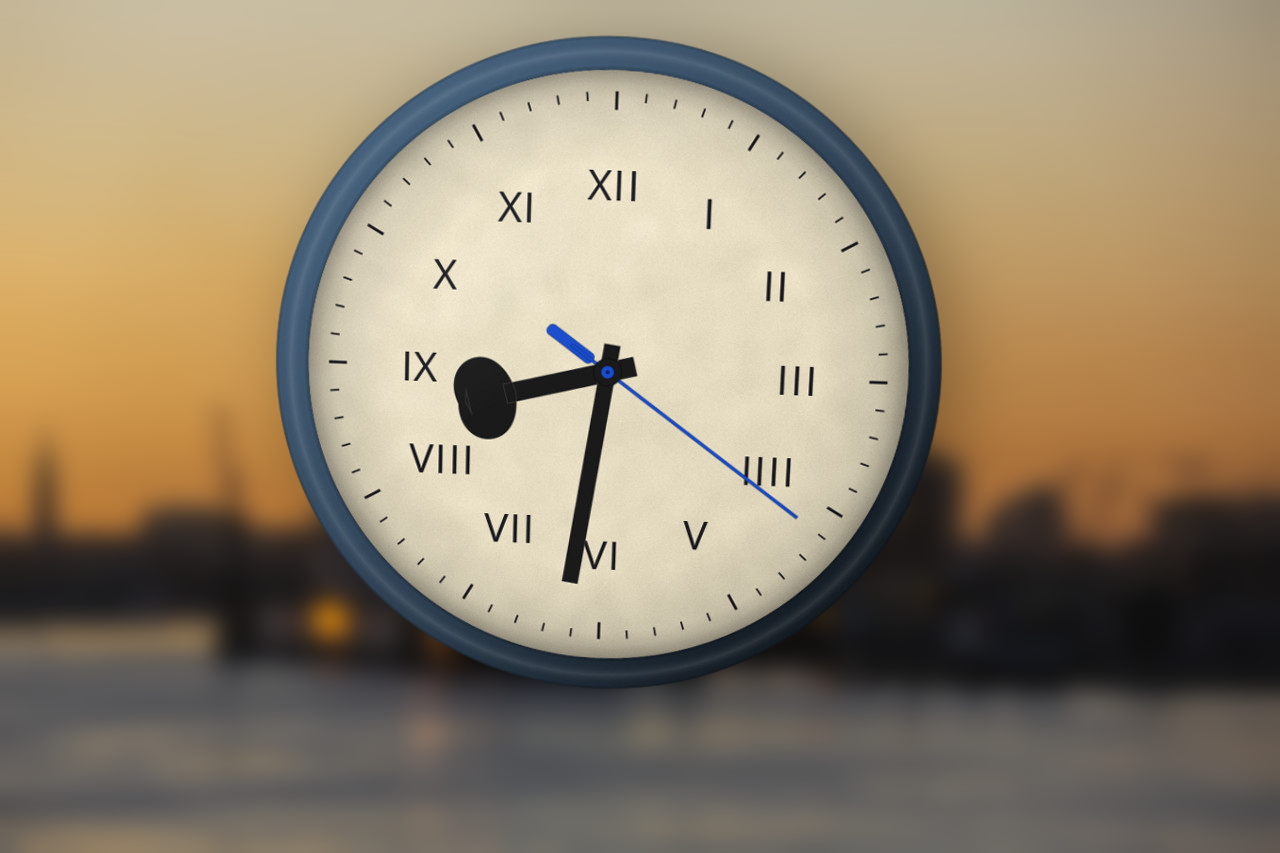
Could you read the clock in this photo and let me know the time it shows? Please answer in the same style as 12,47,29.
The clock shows 8,31,21
